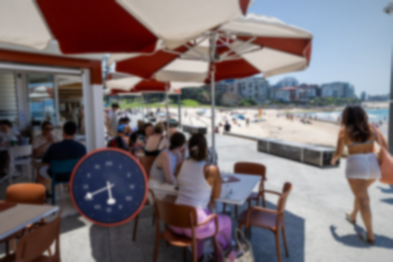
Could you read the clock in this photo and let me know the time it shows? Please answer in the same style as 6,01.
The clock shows 5,41
